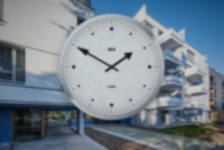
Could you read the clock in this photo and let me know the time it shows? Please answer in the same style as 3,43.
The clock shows 1,50
